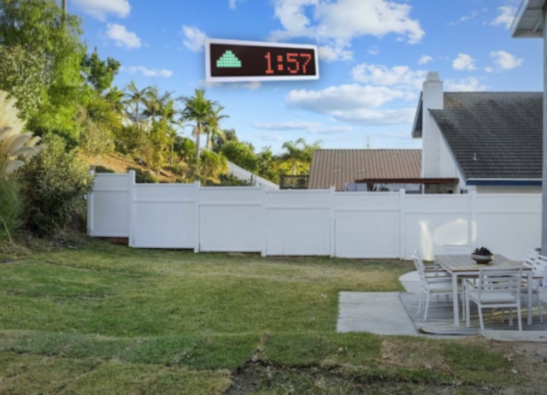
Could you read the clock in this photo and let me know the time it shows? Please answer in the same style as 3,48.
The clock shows 1,57
